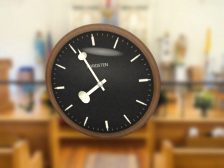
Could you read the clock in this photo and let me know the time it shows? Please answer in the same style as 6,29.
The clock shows 7,56
